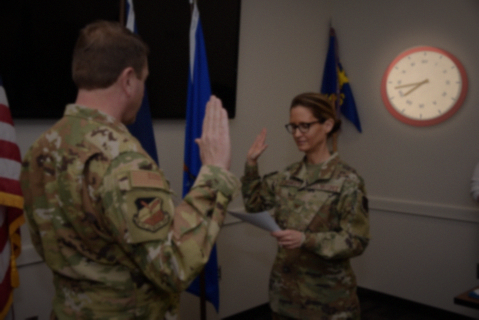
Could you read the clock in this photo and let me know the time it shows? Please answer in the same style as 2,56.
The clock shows 7,43
